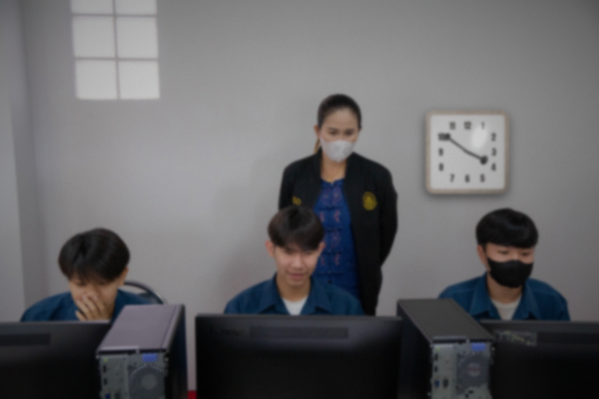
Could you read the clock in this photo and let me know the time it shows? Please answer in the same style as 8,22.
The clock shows 3,51
